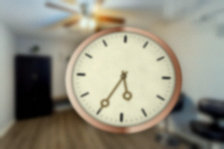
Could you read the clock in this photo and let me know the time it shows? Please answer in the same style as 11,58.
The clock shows 5,35
